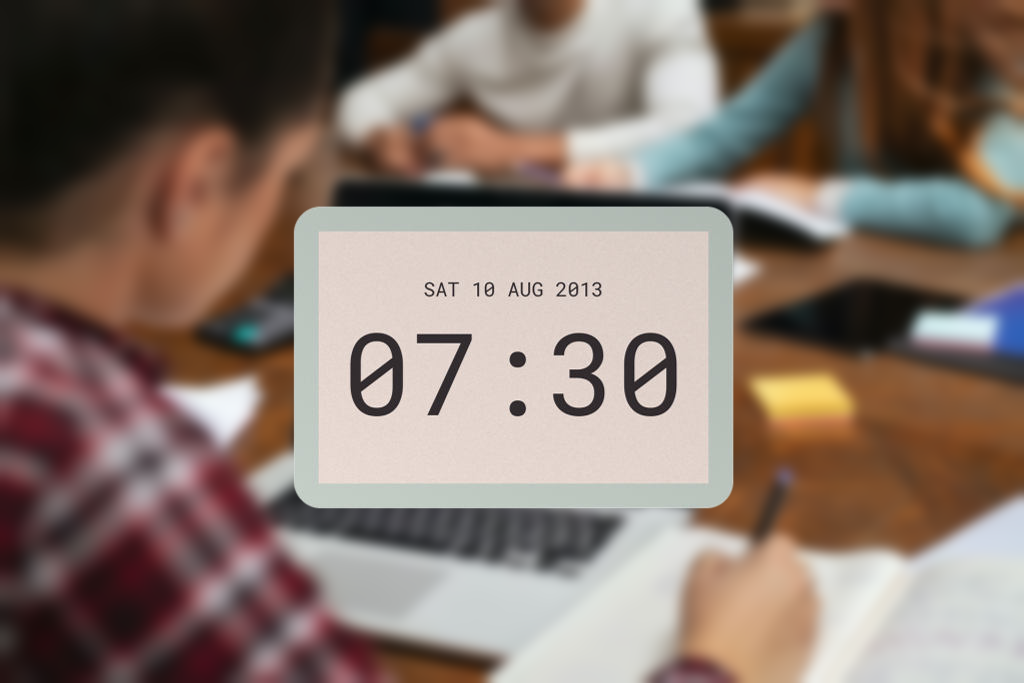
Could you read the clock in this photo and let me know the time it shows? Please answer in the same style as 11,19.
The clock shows 7,30
